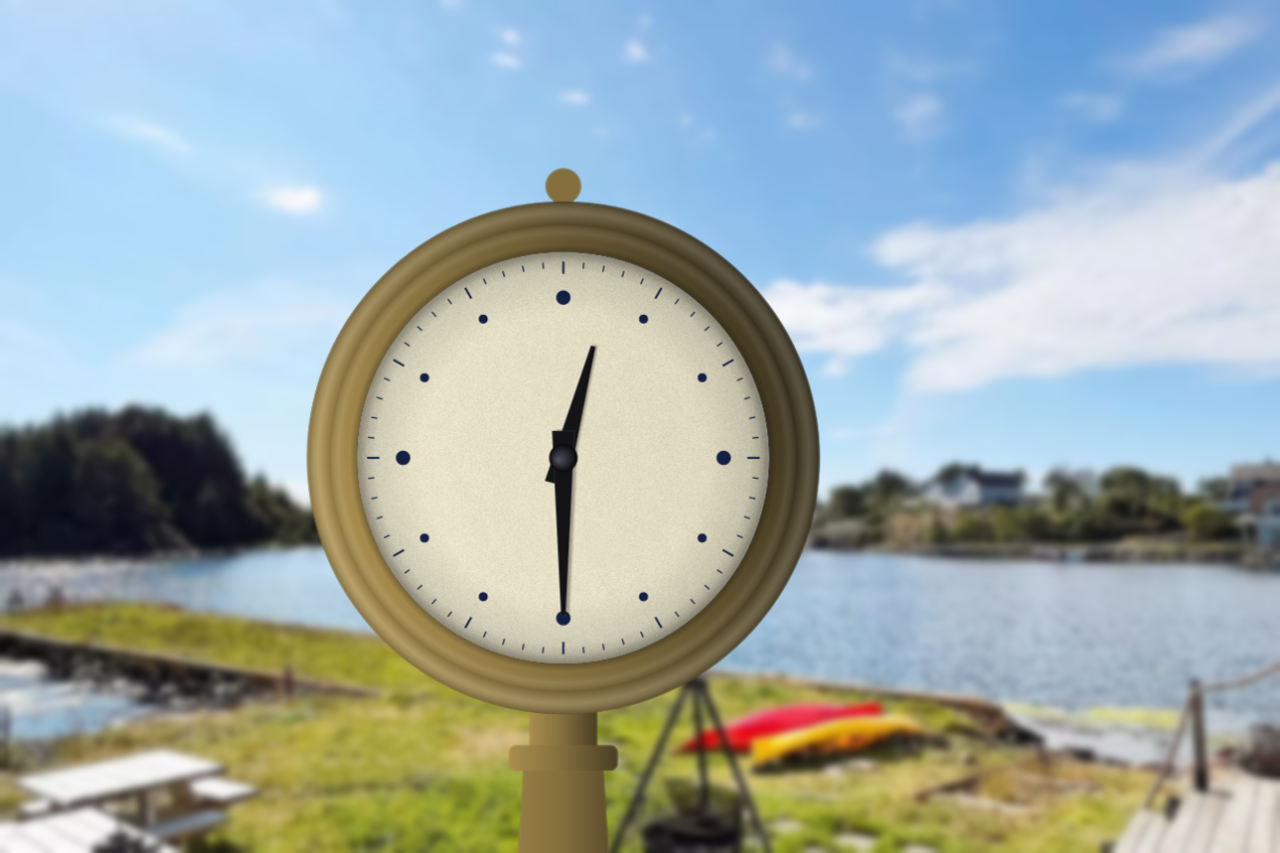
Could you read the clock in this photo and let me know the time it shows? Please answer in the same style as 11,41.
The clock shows 12,30
